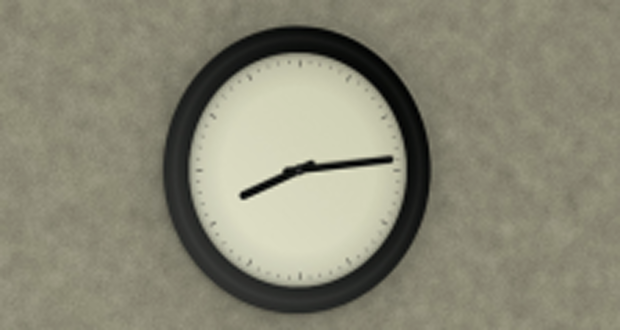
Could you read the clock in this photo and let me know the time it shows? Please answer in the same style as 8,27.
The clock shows 8,14
